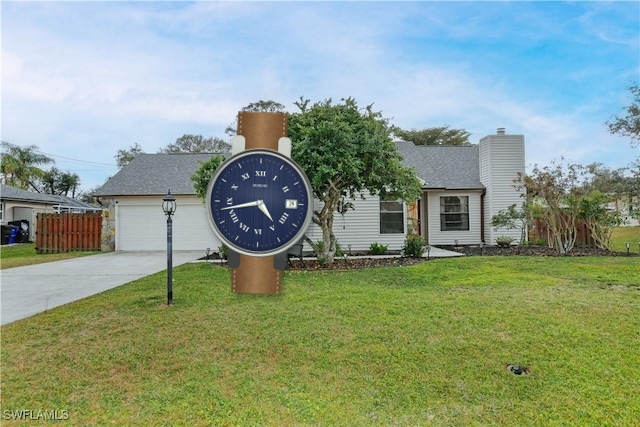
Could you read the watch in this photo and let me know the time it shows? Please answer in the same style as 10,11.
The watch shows 4,43
